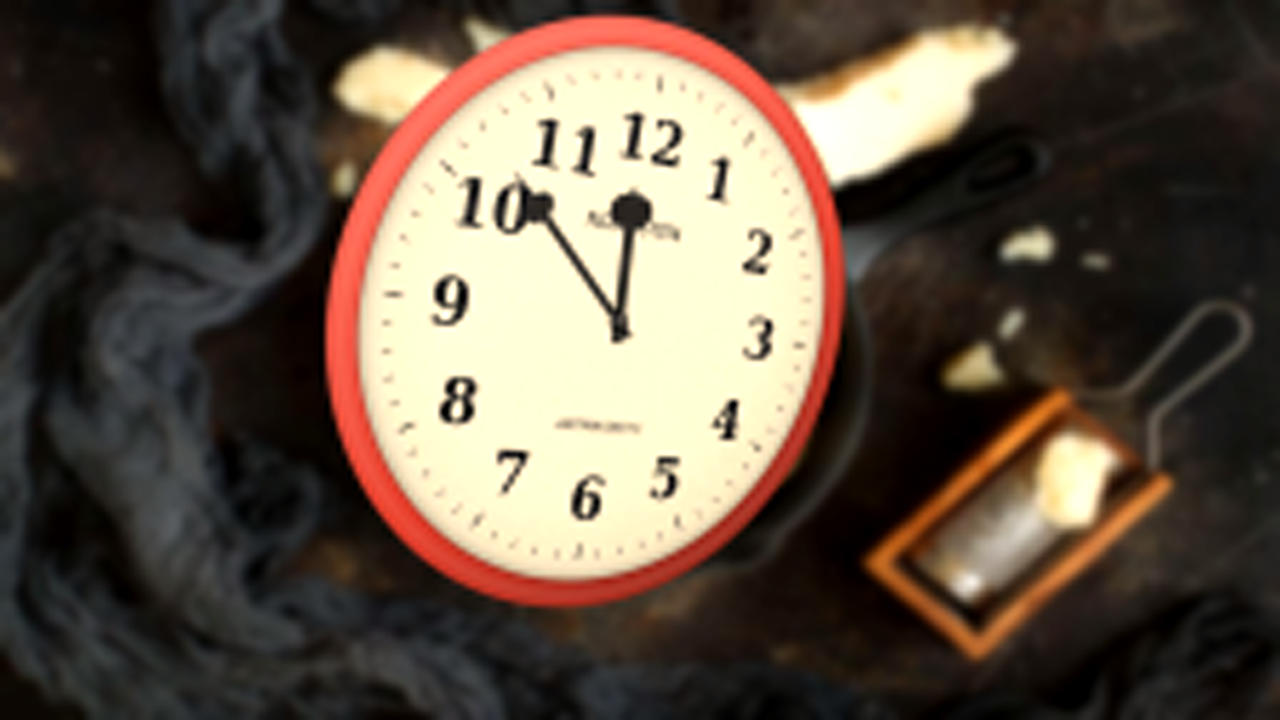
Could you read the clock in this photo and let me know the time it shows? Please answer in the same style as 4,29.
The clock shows 11,52
